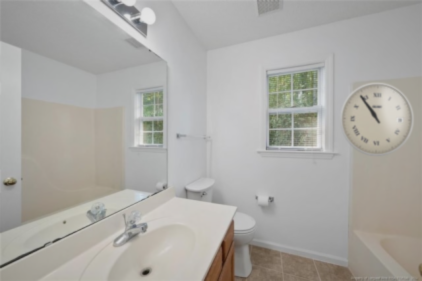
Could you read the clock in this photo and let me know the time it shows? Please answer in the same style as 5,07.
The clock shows 10,54
